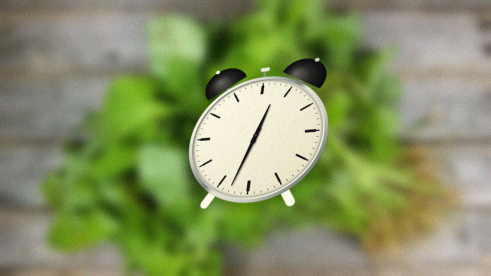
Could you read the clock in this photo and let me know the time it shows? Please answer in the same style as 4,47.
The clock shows 12,33
